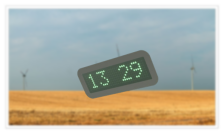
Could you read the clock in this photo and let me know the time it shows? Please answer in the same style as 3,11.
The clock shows 13,29
